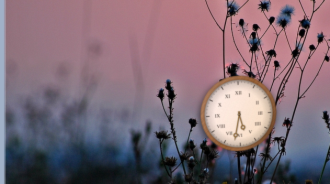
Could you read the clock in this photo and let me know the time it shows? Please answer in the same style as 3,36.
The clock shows 5,32
